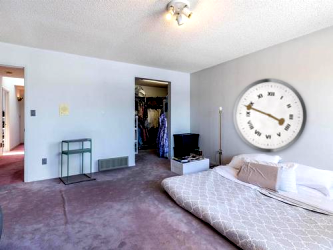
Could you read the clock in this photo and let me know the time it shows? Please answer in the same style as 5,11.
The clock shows 3,48
